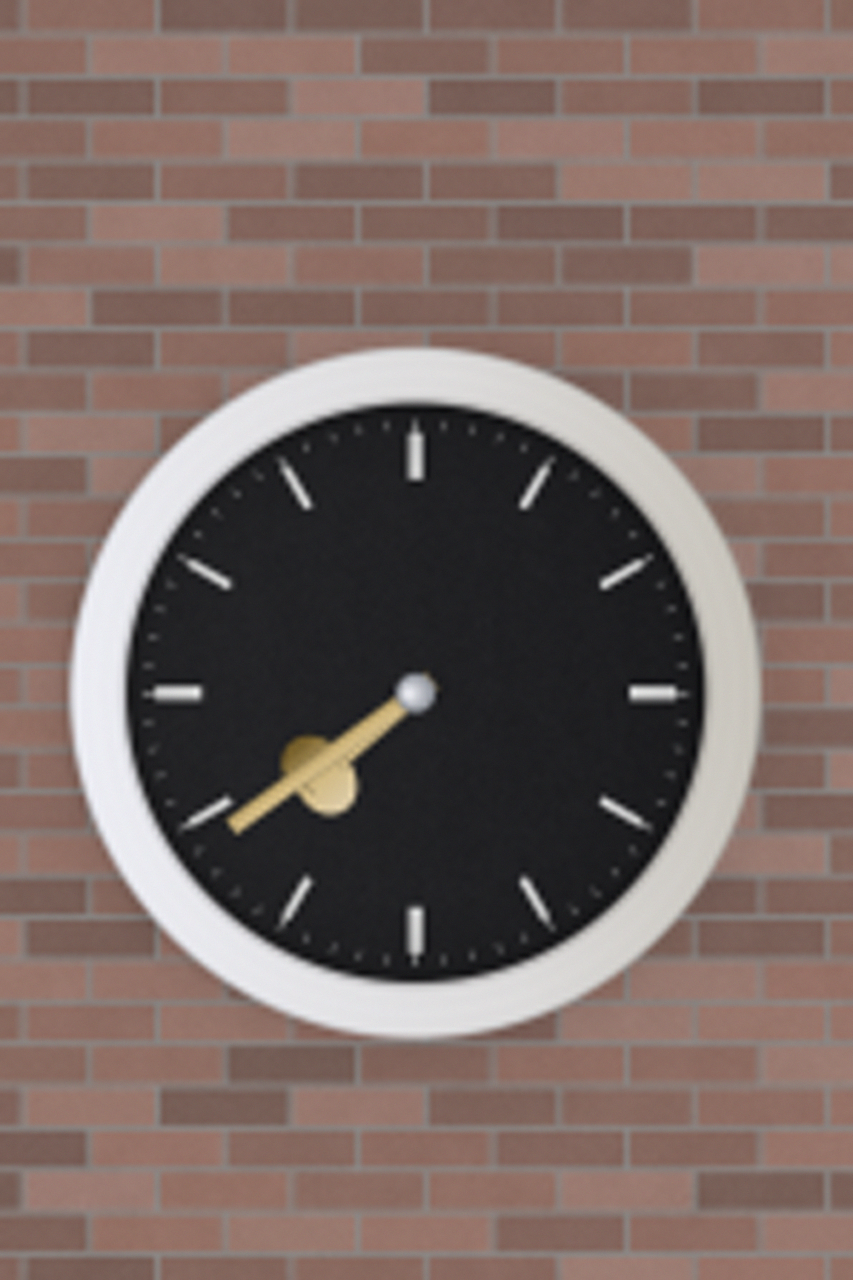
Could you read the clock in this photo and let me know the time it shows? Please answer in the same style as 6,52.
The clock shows 7,39
